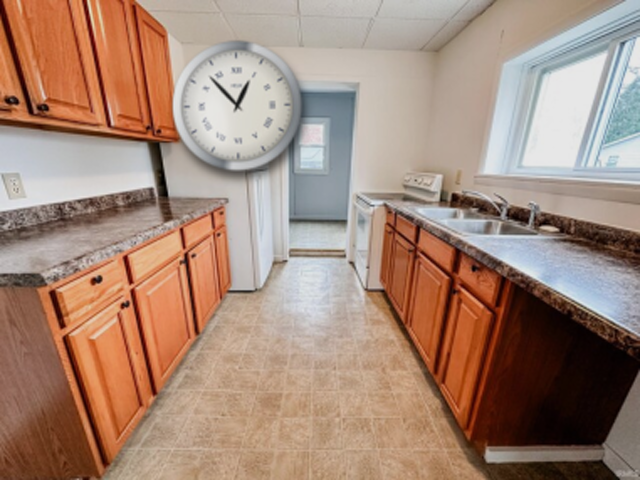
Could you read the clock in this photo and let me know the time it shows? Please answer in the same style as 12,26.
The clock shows 12,53
